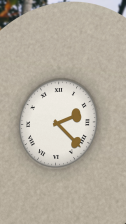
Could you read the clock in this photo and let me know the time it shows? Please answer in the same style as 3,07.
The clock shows 2,22
